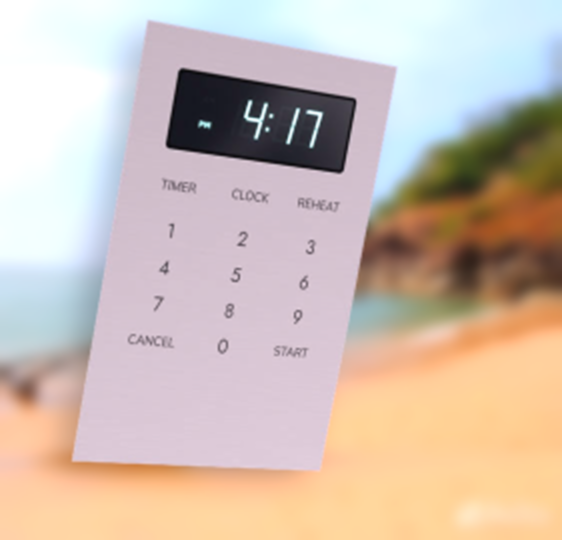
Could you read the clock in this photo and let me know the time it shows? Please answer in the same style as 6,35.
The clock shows 4,17
